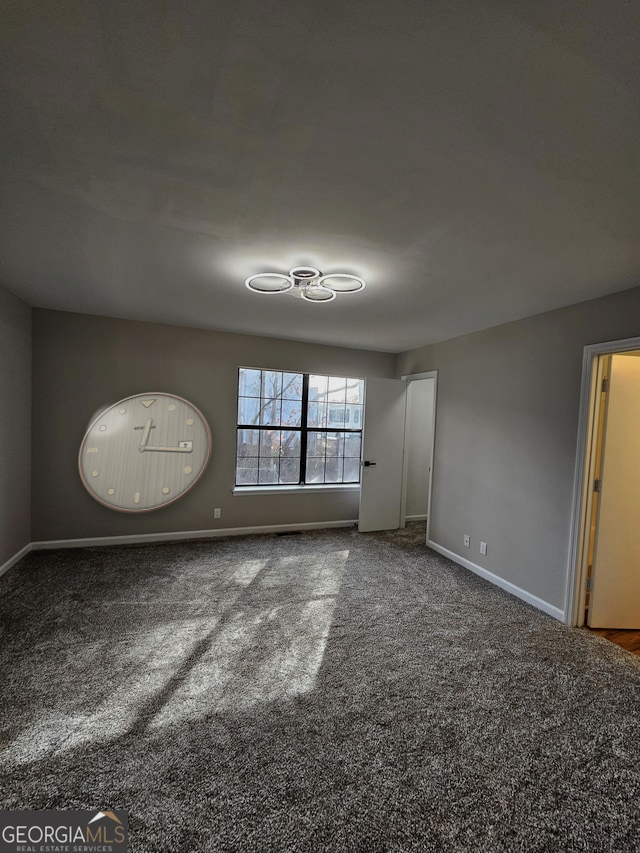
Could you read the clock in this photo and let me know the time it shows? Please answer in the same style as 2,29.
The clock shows 12,16
